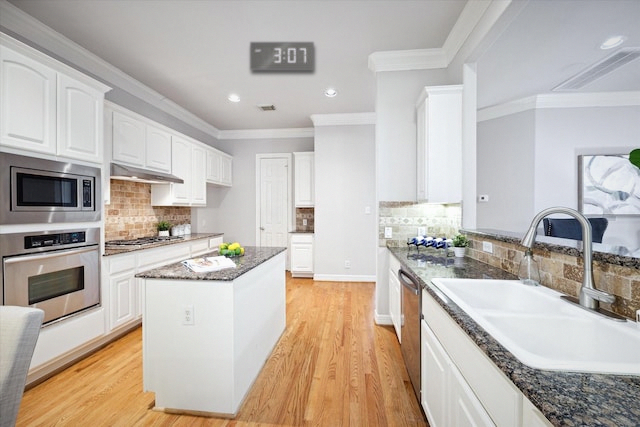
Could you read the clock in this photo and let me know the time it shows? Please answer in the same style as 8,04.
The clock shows 3,07
